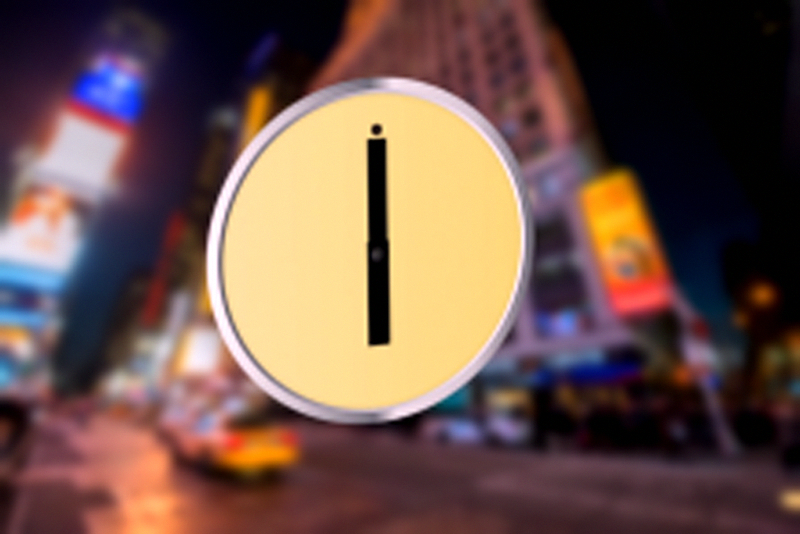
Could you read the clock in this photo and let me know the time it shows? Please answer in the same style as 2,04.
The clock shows 6,00
